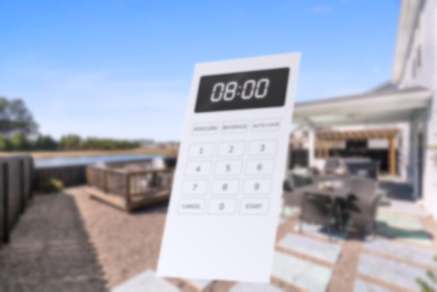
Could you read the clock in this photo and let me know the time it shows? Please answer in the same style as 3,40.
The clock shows 8,00
